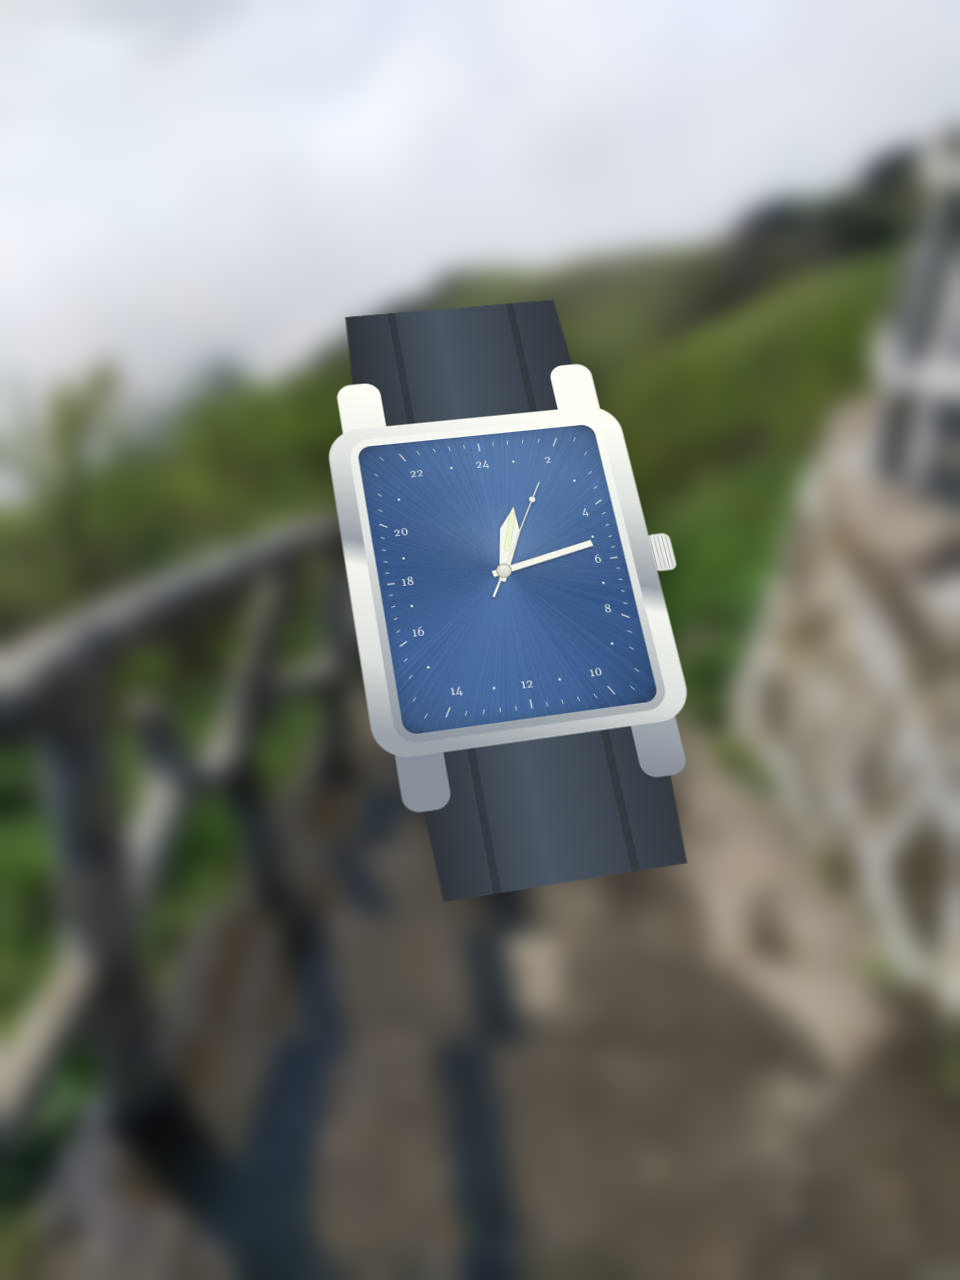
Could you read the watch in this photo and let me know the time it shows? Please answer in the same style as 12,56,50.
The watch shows 1,13,05
